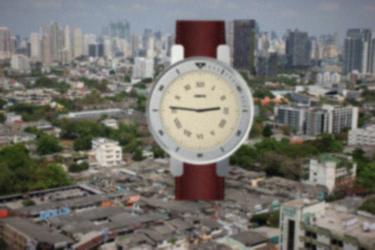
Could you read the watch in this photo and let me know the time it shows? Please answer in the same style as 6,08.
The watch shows 2,46
